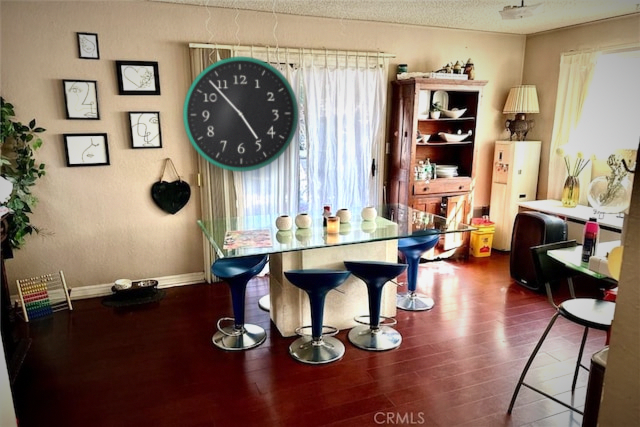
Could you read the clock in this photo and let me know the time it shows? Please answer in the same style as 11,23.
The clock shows 4,53
